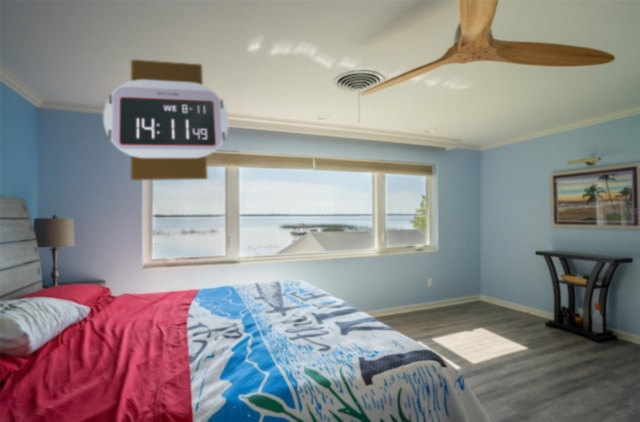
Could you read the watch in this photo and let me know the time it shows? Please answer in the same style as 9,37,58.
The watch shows 14,11,49
